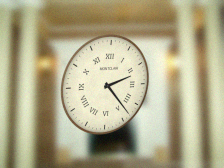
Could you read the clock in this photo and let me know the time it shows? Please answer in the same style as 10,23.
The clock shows 2,23
